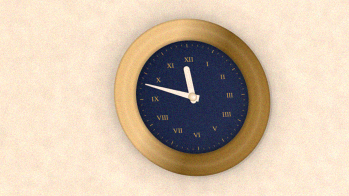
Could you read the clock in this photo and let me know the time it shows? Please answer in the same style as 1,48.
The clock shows 11,48
